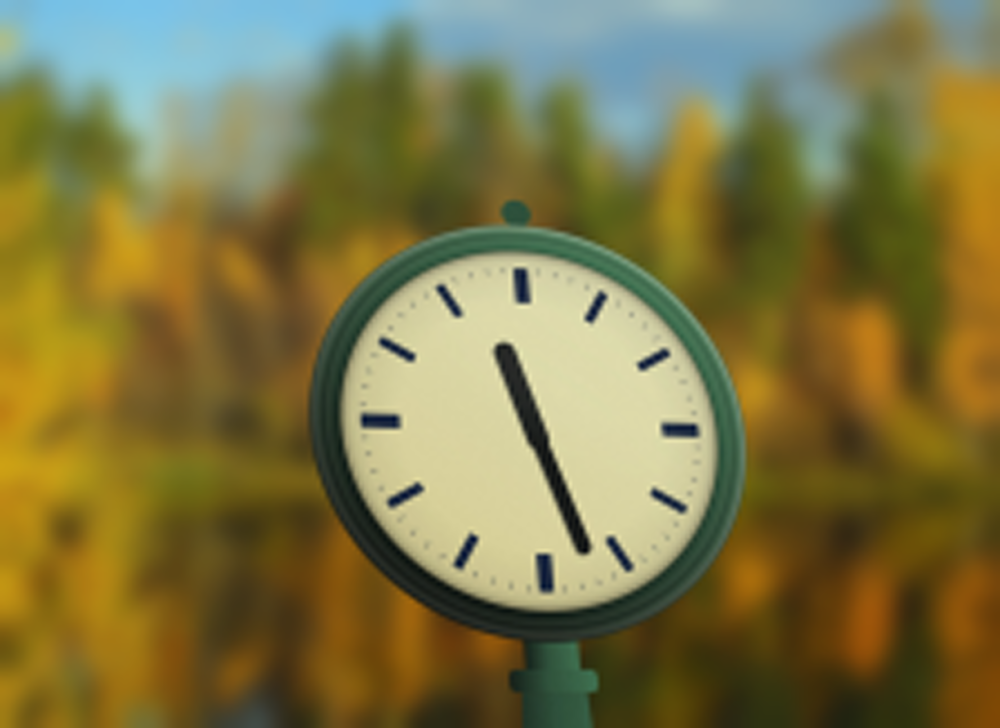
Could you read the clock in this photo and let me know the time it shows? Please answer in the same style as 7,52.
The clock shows 11,27
